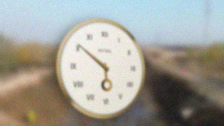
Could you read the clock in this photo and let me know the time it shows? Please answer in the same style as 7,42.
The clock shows 5,51
